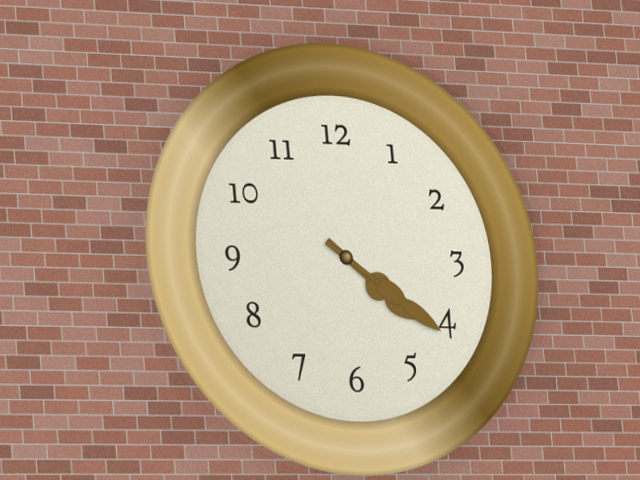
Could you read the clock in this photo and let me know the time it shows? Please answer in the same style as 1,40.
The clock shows 4,21
